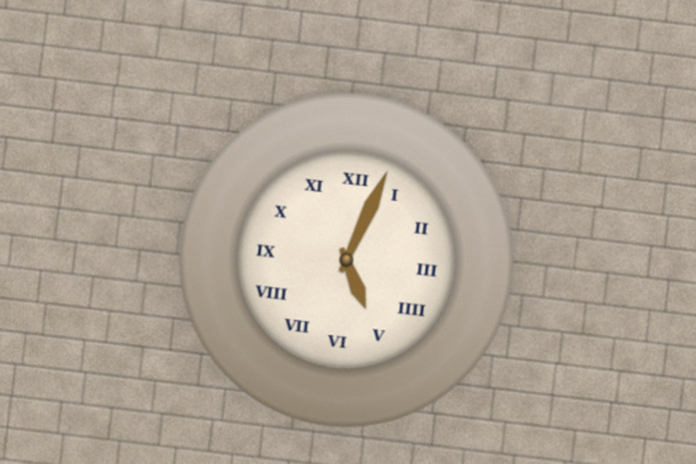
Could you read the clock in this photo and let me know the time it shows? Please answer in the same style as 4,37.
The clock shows 5,03
